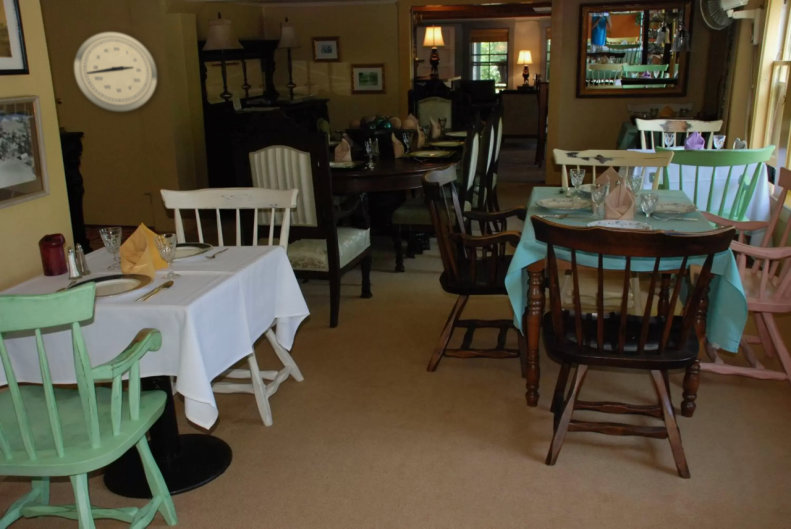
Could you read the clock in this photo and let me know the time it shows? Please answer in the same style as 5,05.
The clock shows 2,43
